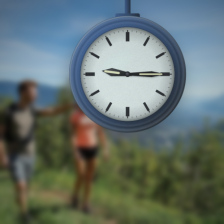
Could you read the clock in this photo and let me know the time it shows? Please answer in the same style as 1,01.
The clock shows 9,15
